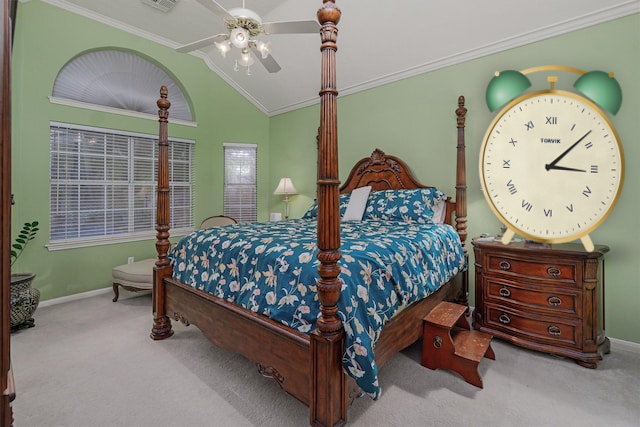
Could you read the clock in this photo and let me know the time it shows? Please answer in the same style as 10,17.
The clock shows 3,08
